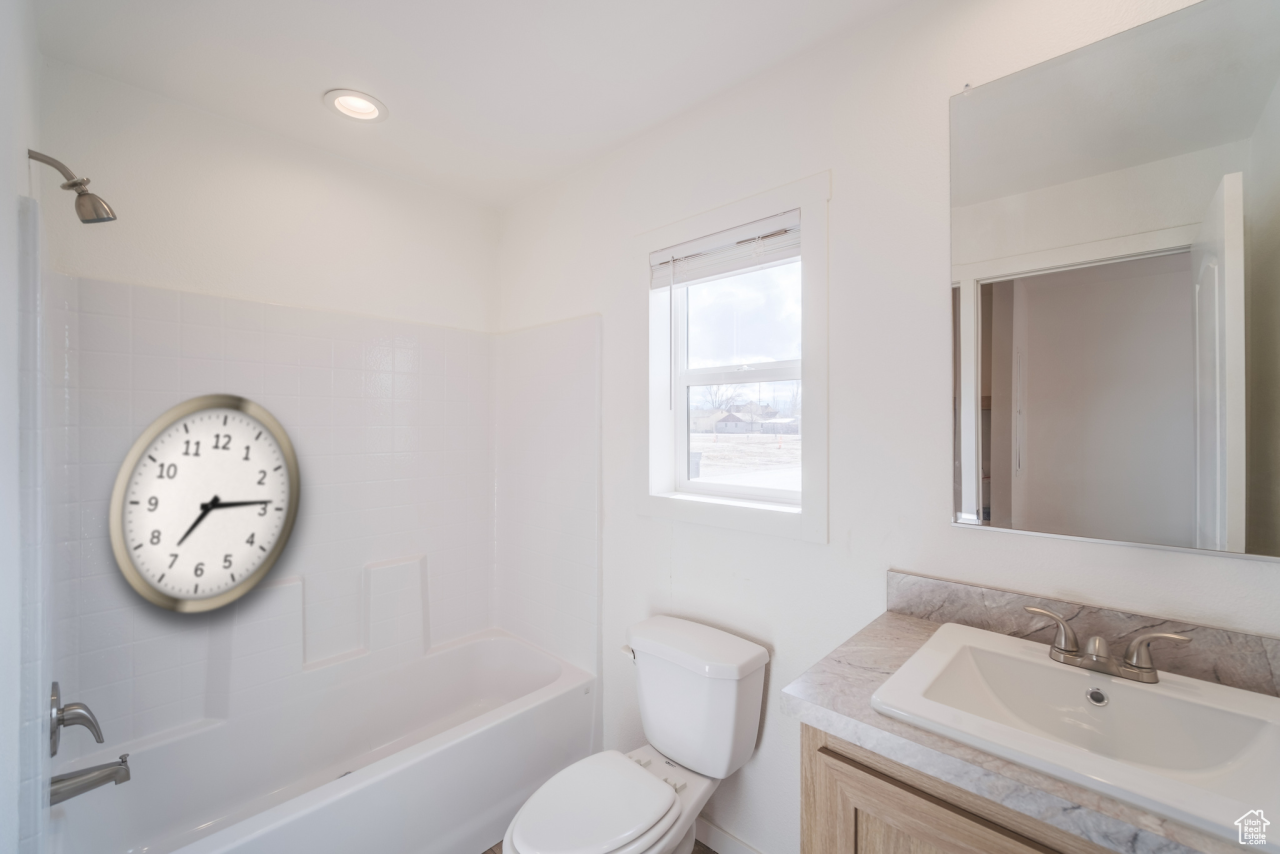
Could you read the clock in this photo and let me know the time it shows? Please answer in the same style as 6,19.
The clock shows 7,14
